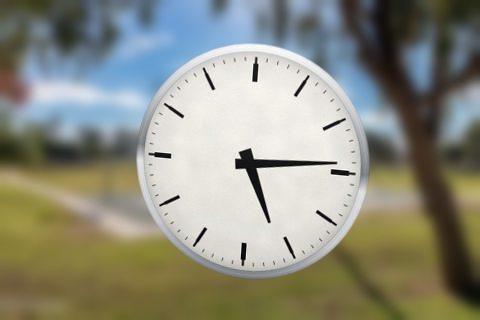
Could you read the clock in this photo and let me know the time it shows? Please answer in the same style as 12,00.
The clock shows 5,14
